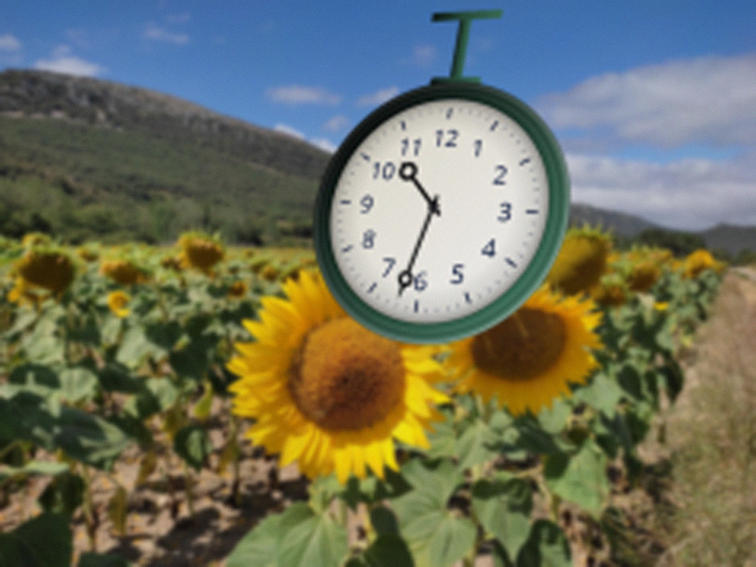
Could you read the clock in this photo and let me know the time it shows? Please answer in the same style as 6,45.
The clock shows 10,32
